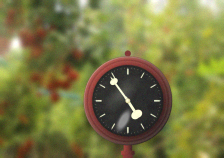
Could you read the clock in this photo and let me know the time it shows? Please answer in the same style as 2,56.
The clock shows 4,54
